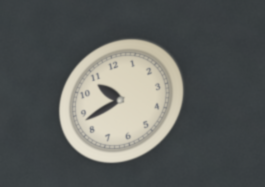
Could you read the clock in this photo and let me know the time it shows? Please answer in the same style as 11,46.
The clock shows 10,43
